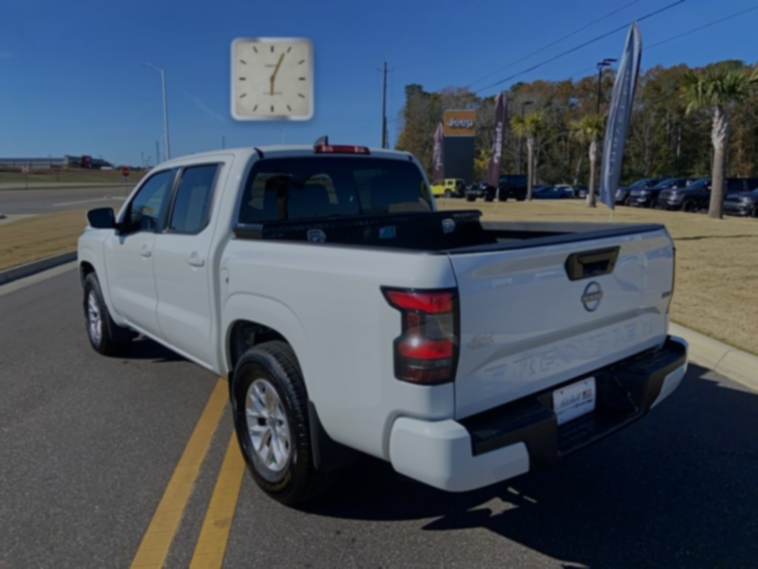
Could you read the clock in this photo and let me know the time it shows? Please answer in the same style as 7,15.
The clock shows 6,04
